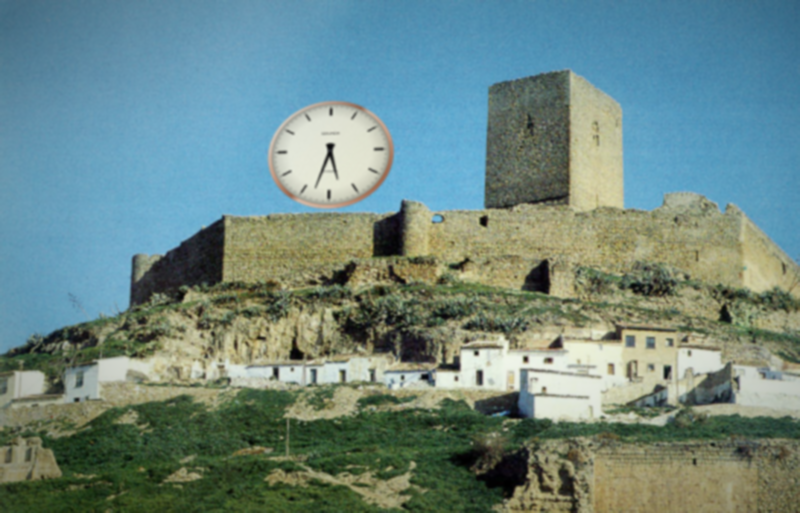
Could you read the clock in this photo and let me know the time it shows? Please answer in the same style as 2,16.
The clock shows 5,33
